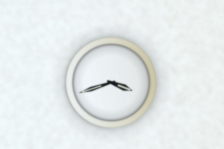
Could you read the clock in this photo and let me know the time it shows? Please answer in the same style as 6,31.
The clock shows 3,42
